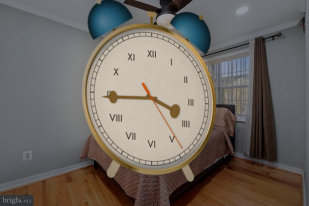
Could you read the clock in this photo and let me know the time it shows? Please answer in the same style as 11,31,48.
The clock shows 3,44,24
